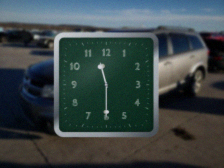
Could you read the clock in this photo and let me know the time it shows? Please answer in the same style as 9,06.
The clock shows 11,30
